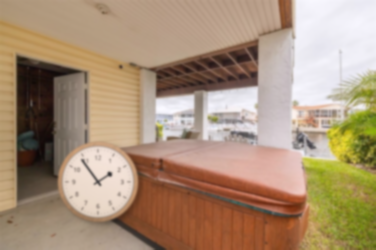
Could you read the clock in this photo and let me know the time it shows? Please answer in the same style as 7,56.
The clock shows 1,54
